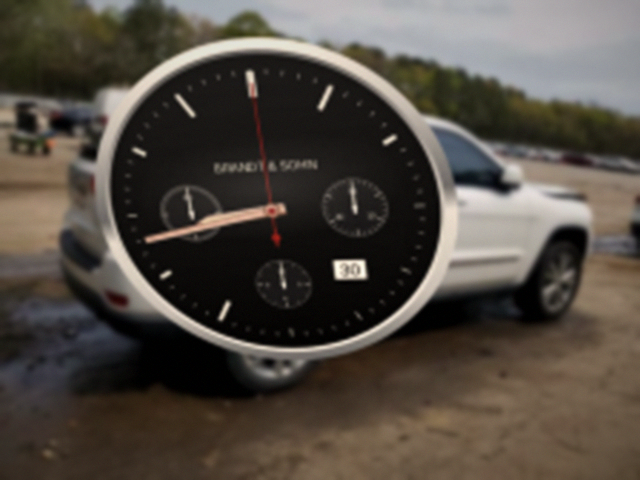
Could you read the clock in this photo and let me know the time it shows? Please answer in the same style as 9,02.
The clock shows 8,43
